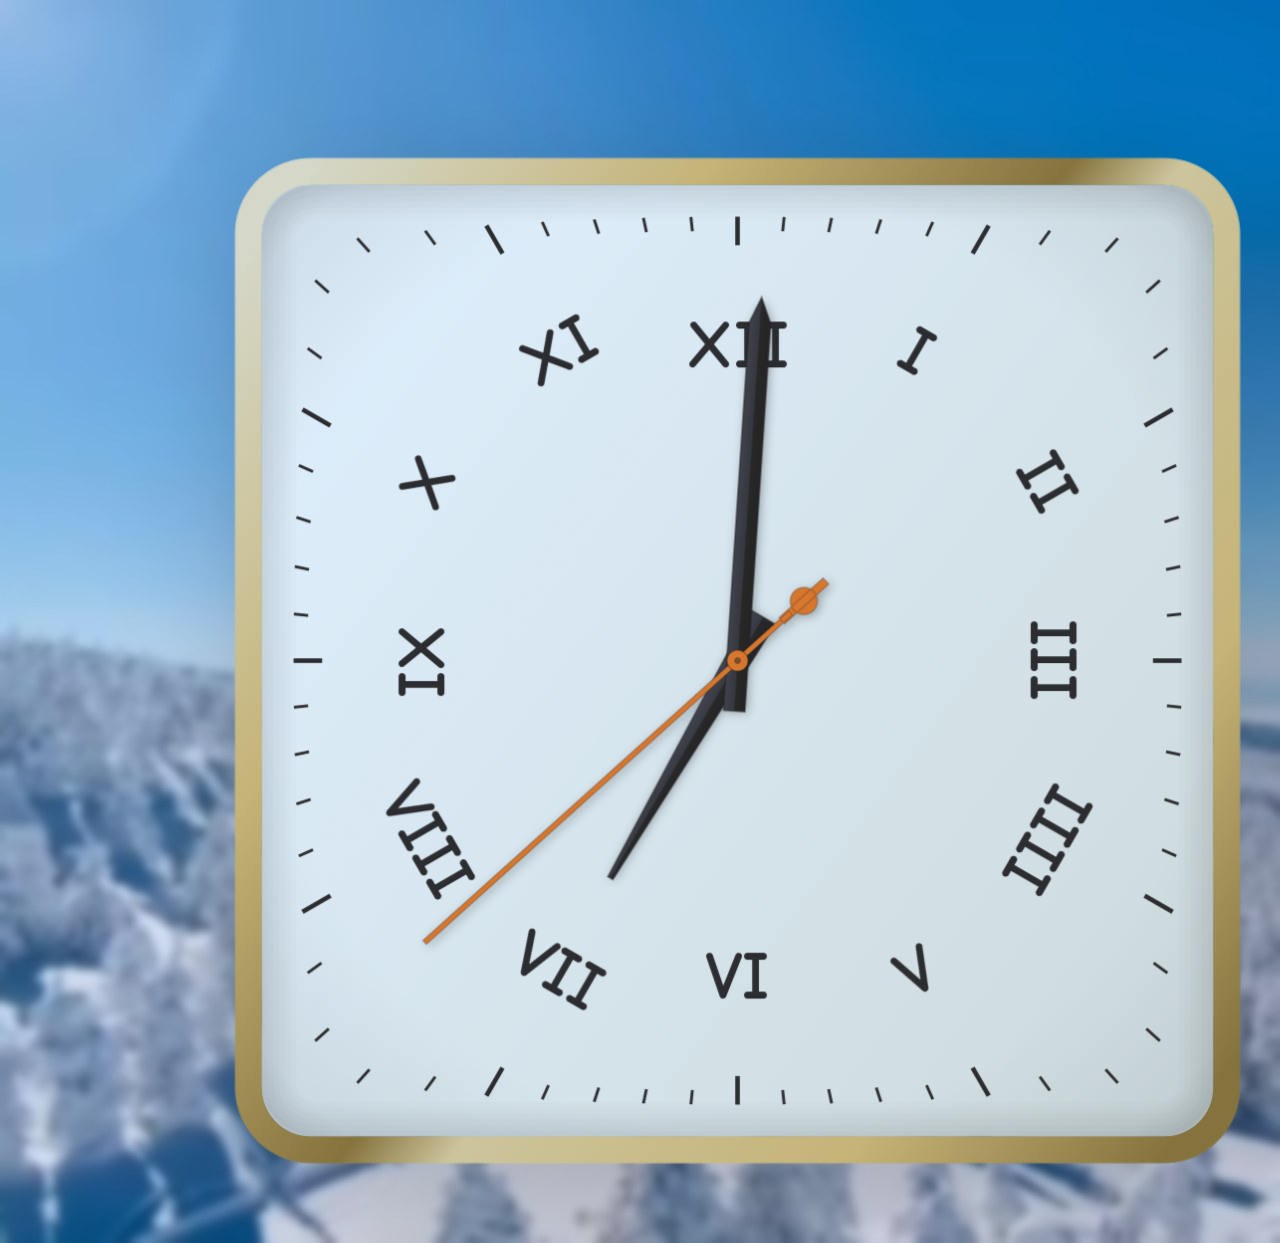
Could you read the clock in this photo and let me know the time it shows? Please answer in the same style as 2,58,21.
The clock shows 7,00,38
